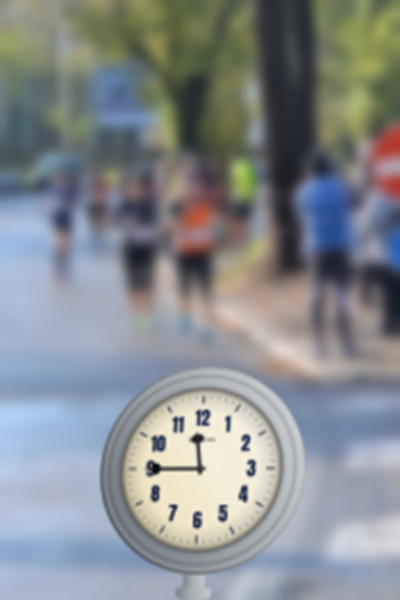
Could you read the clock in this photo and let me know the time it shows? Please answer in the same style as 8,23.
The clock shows 11,45
